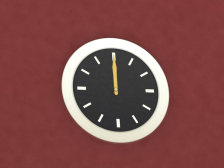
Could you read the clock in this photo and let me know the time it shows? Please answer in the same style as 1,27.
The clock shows 12,00
